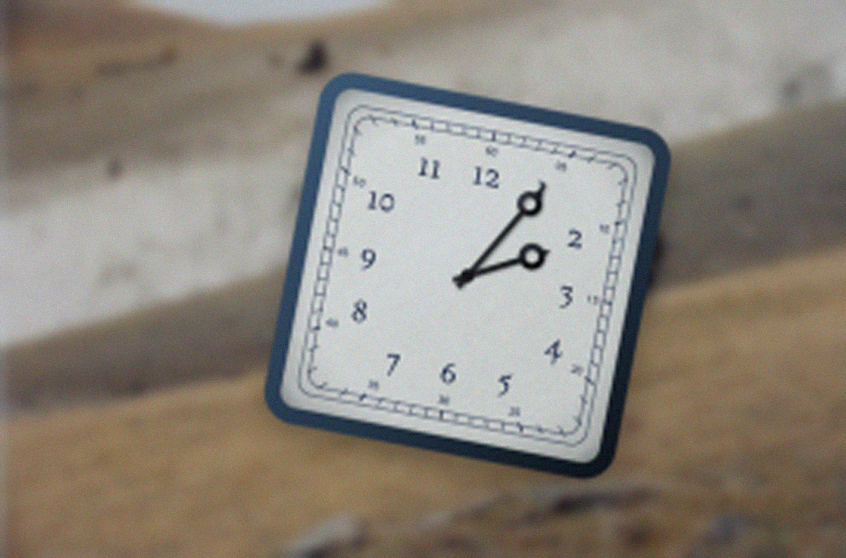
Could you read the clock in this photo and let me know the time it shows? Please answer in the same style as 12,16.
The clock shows 2,05
